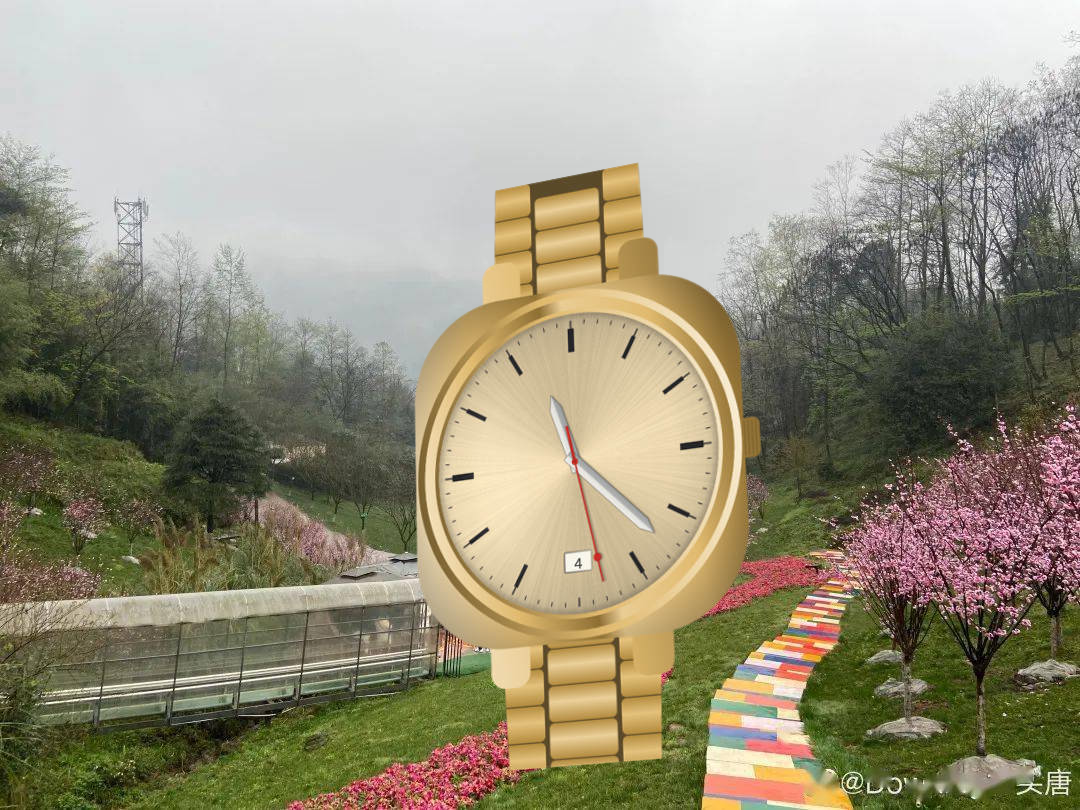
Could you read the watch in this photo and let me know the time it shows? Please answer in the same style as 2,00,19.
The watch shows 11,22,28
